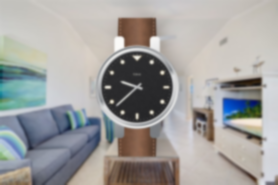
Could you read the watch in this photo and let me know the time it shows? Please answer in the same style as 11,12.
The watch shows 9,38
